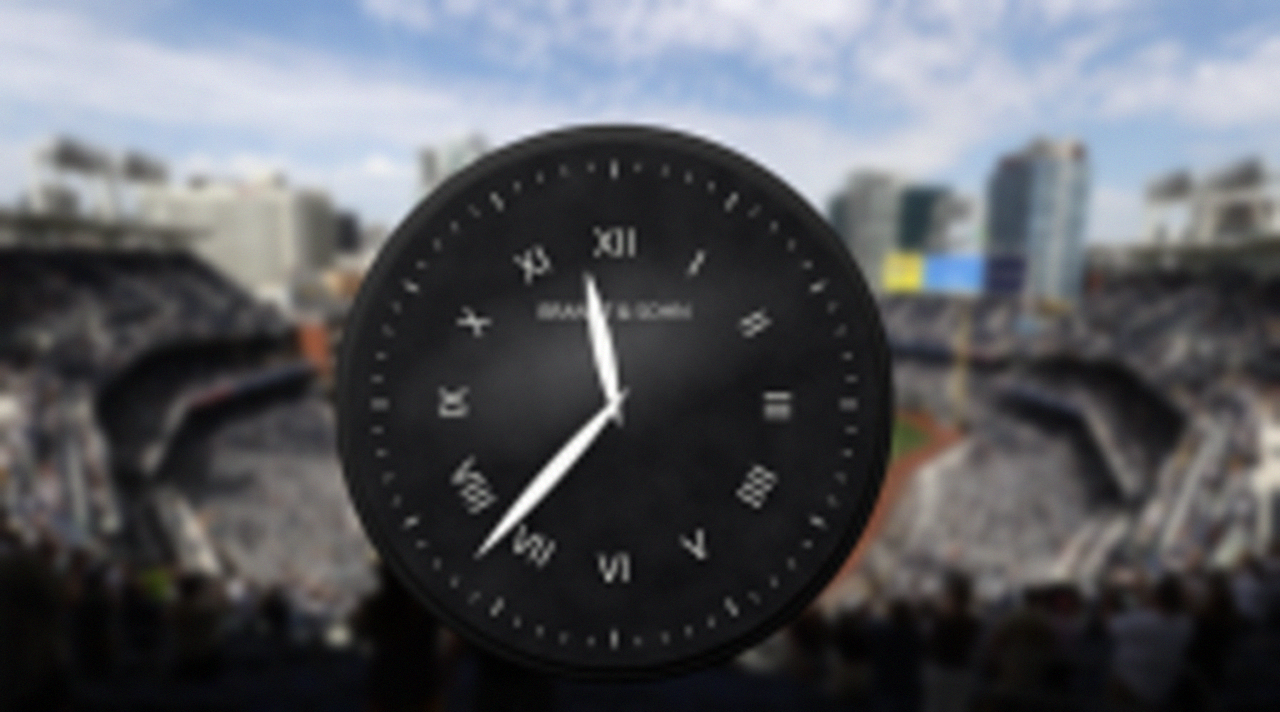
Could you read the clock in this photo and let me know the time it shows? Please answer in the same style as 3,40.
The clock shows 11,37
